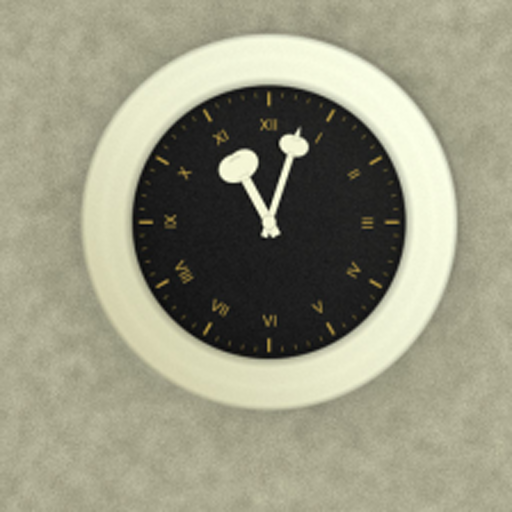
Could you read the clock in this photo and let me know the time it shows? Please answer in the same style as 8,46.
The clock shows 11,03
